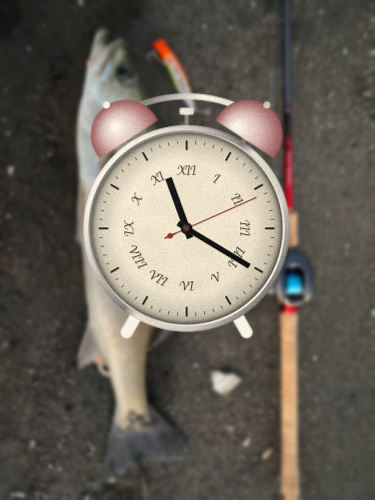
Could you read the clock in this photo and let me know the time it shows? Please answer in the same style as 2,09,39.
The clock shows 11,20,11
